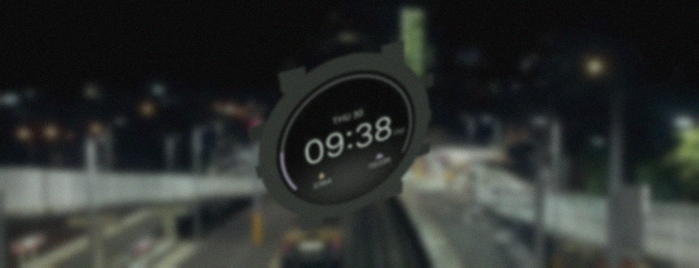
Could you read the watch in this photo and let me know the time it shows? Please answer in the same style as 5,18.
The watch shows 9,38
